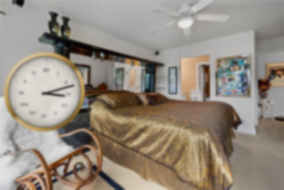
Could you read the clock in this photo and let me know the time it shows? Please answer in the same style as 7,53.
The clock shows 3,12
